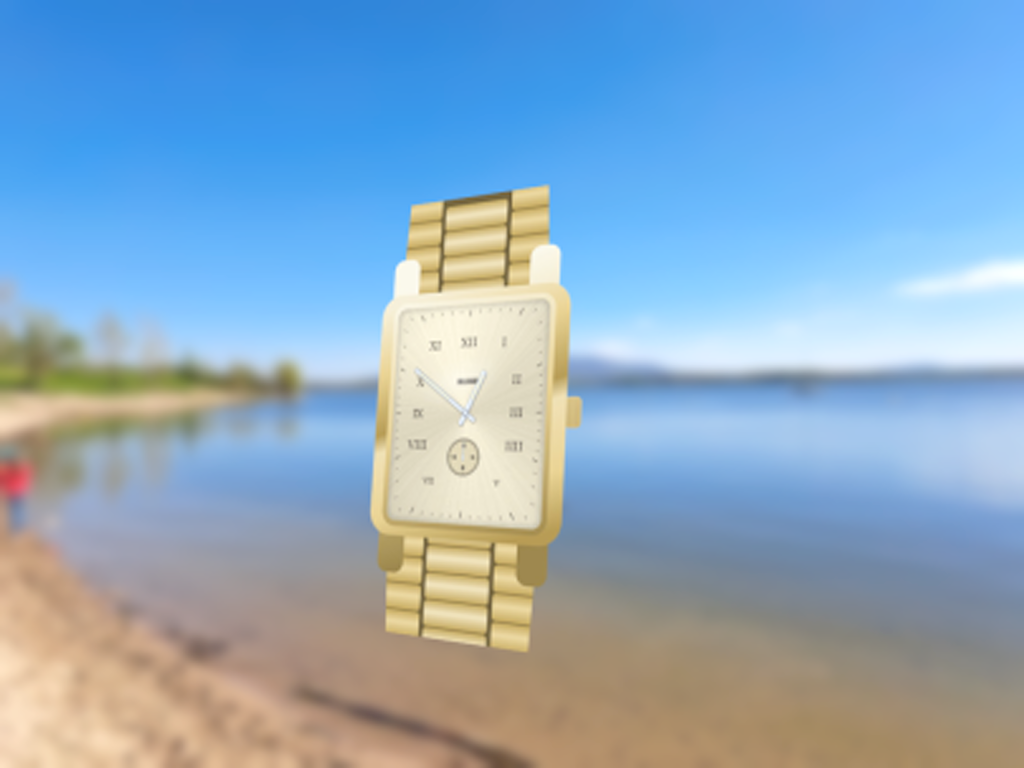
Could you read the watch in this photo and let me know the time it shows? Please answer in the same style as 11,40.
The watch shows 12,51
